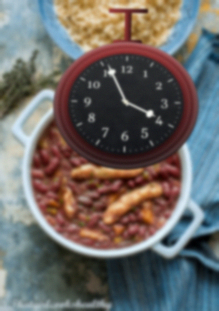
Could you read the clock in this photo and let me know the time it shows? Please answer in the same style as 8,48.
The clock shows 3,56
